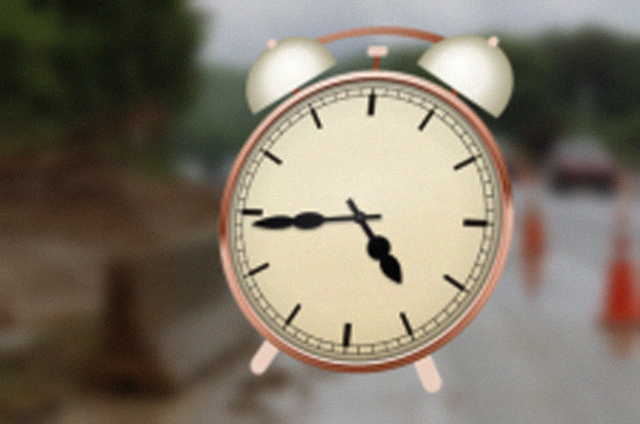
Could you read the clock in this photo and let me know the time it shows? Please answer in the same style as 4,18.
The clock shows 4,44
